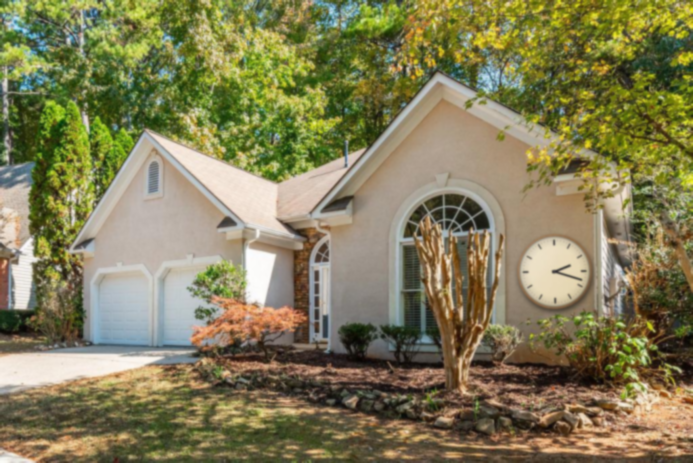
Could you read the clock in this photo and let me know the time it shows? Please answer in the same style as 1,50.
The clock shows 2,18
